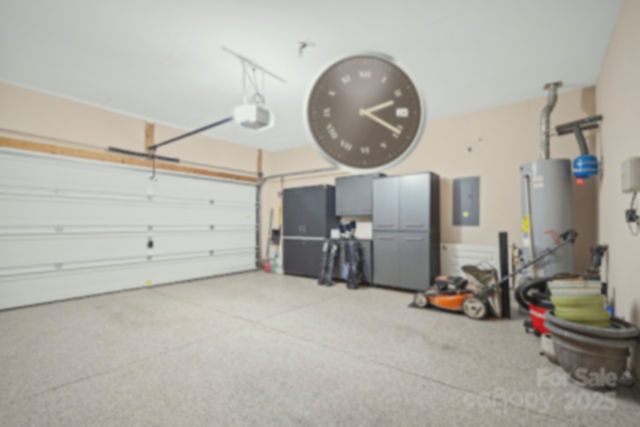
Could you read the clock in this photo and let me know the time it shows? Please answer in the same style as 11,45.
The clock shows 2,20
